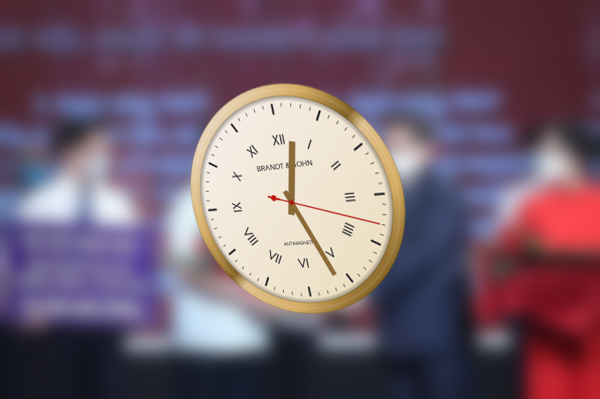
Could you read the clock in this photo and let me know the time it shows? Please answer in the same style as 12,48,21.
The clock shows 12,26,18
